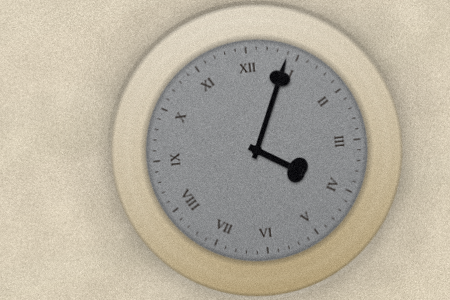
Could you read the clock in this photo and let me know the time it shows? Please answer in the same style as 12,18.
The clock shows 4,04
